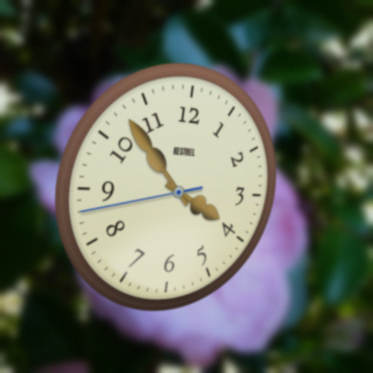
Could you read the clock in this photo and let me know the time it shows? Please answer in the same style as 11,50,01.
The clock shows 3,52,43
